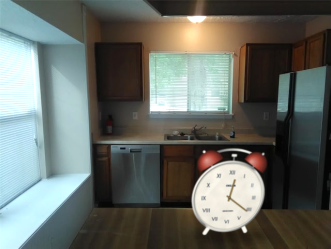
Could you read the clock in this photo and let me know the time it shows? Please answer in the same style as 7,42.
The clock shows 12,21
